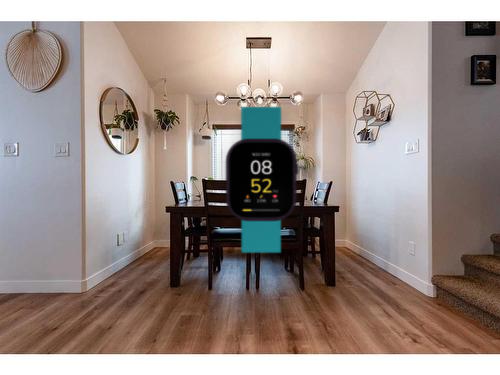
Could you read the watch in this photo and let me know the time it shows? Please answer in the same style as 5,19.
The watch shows 8,52
